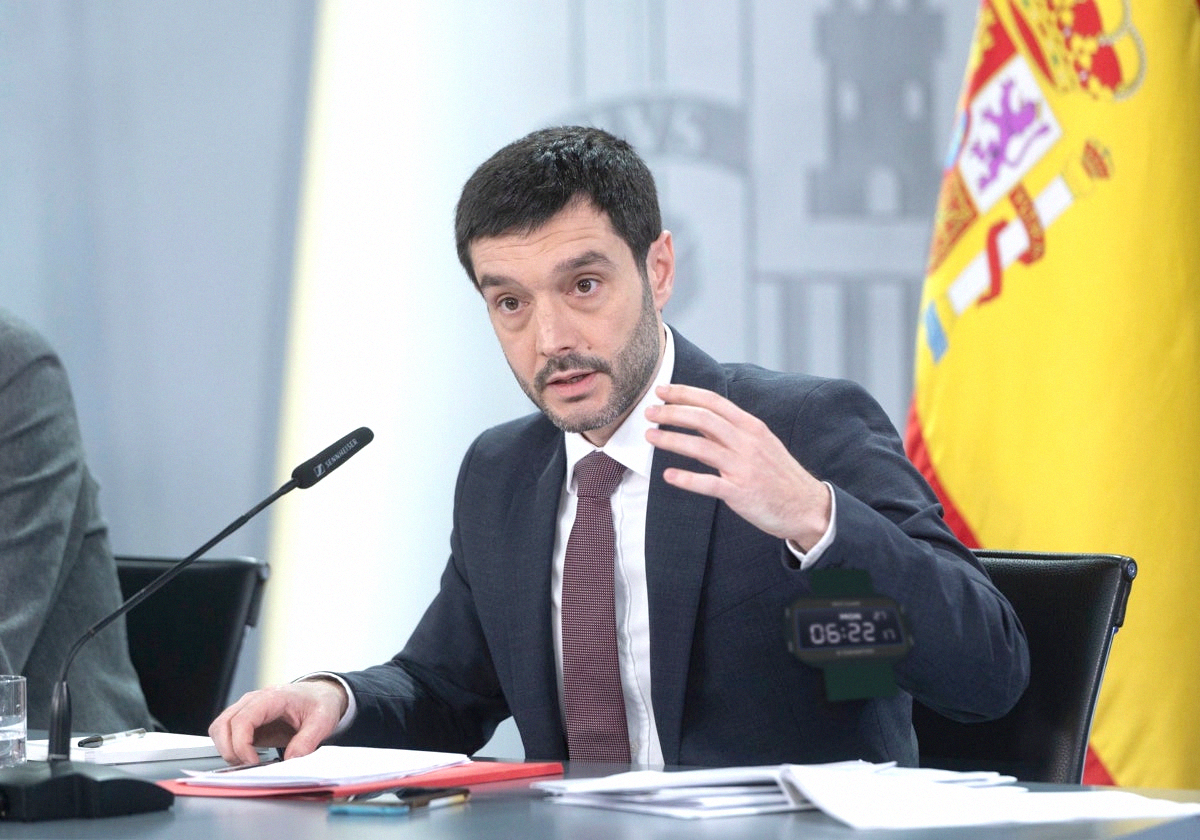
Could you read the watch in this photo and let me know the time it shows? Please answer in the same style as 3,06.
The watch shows 6,22
